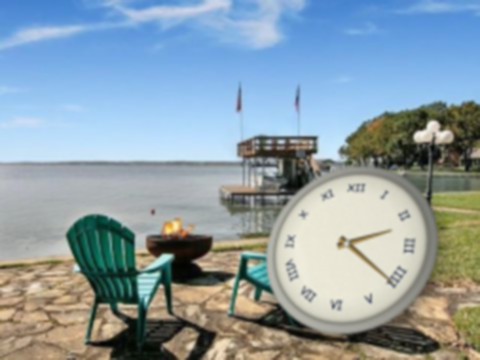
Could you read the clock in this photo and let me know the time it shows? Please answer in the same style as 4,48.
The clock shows 2,21
